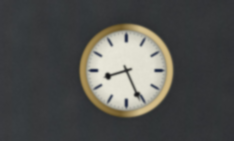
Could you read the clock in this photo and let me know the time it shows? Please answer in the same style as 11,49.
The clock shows 8,26
